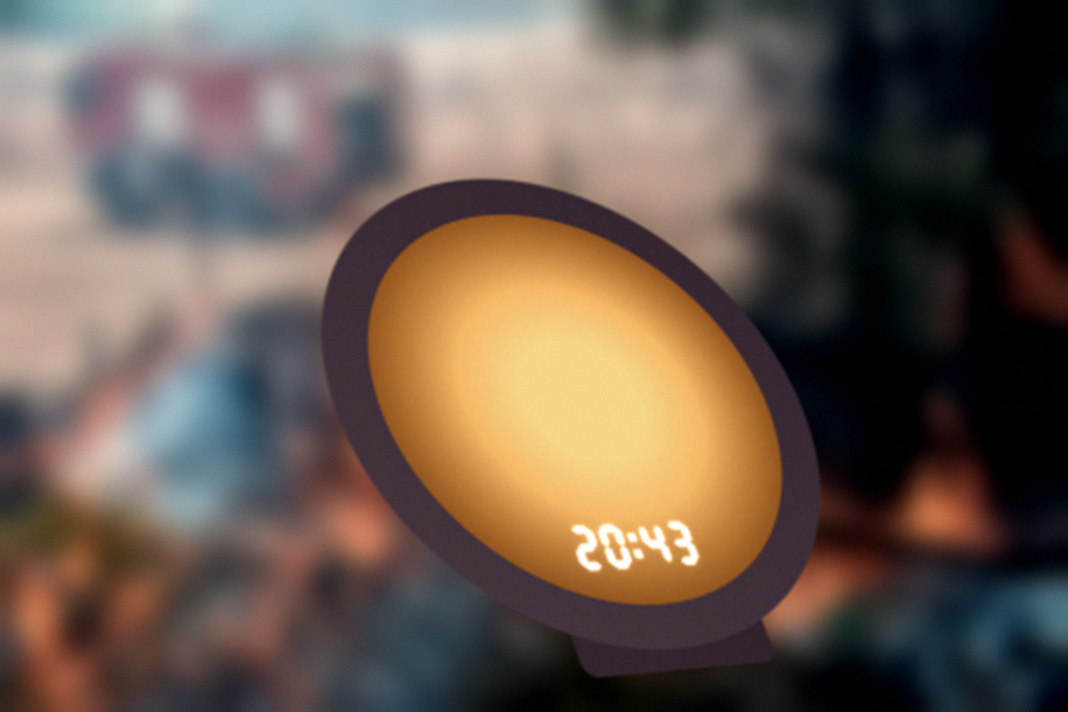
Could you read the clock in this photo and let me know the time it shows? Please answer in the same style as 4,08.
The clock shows 20,43
